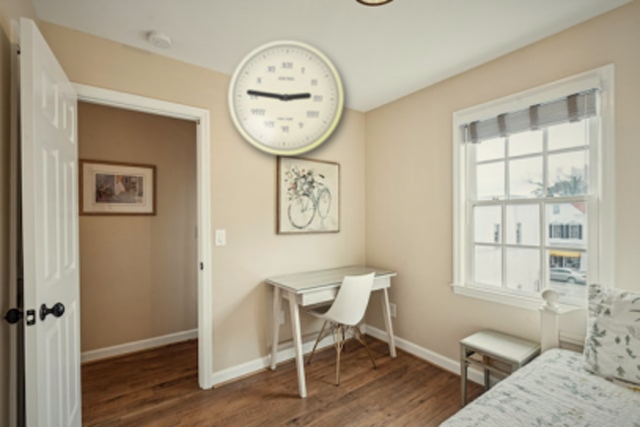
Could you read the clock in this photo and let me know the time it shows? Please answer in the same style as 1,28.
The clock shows 2,46
